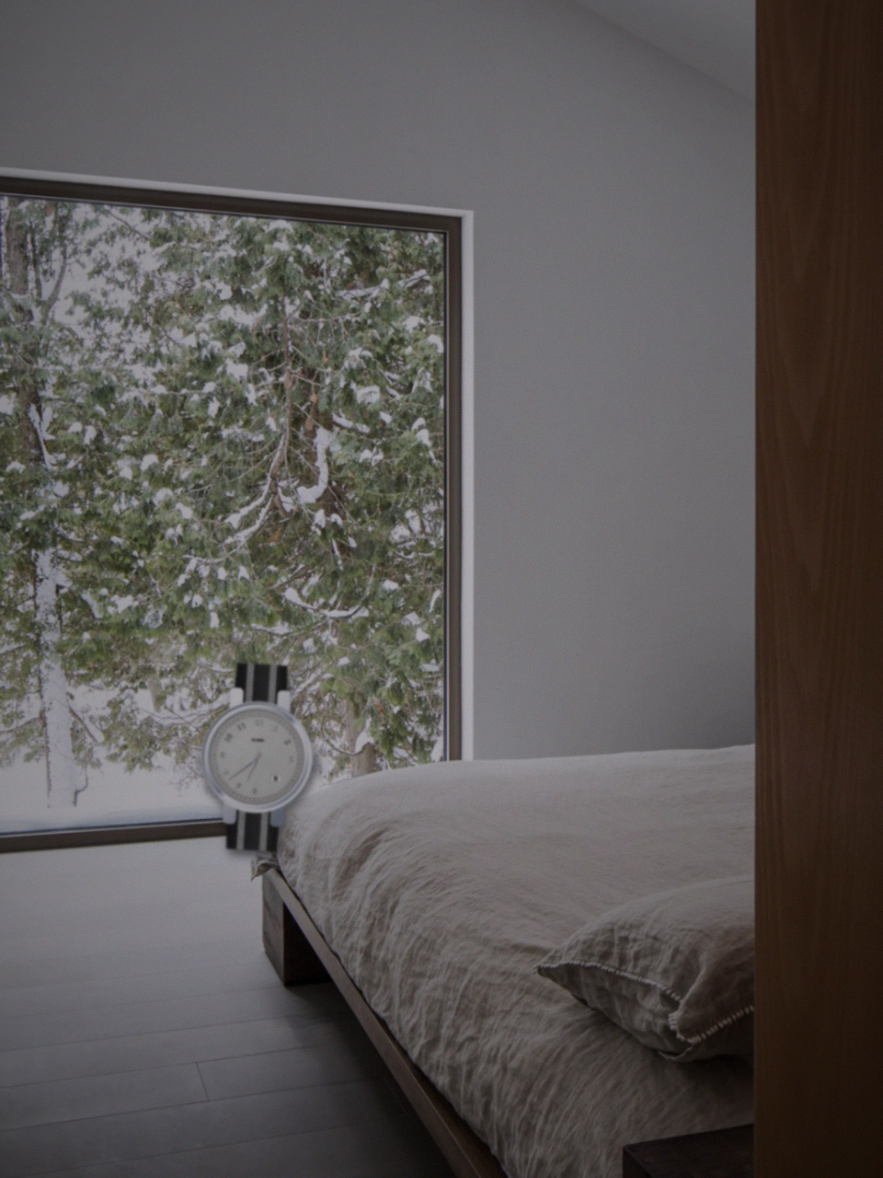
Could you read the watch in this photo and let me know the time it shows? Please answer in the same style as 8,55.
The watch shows 6,38
